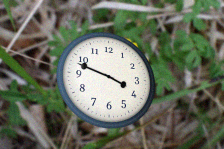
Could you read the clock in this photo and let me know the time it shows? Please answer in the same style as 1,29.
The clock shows 3,48
